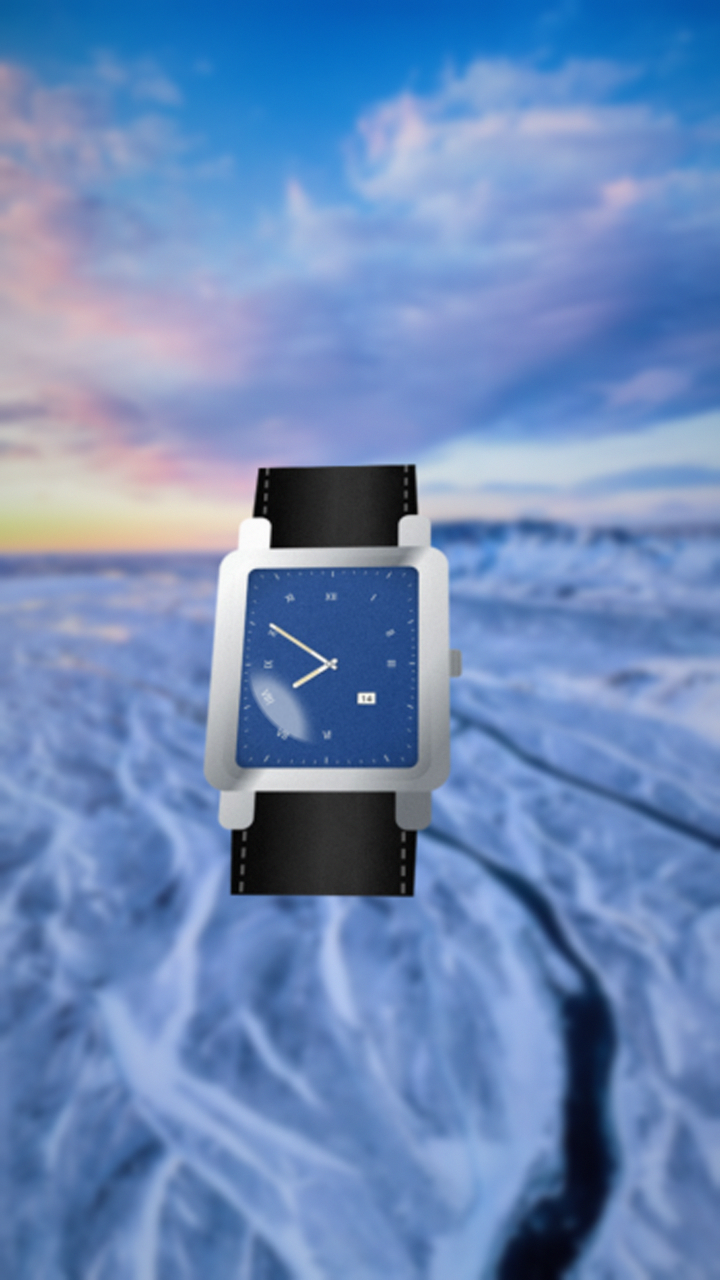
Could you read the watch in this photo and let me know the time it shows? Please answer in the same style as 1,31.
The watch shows 7,51
